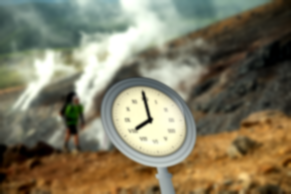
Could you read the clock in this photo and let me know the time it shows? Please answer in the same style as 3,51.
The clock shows 8,00
